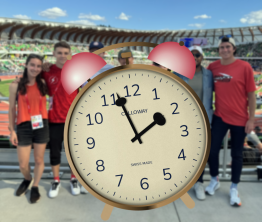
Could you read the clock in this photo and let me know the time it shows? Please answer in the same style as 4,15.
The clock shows 1,57
